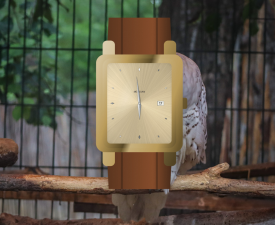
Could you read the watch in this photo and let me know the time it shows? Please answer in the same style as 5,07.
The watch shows 5,59
